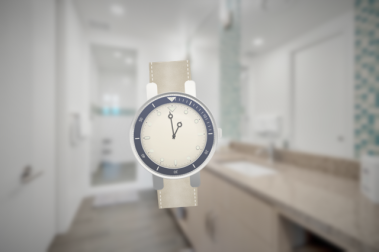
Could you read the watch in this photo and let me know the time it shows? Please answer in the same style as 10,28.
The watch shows 12,59
